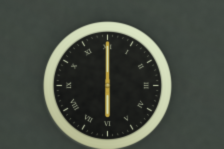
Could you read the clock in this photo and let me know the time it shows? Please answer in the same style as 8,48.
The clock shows 6,00
